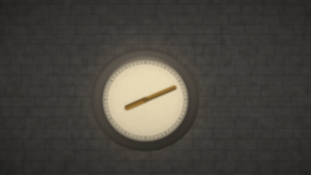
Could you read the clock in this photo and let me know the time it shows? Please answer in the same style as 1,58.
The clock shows 8,11
